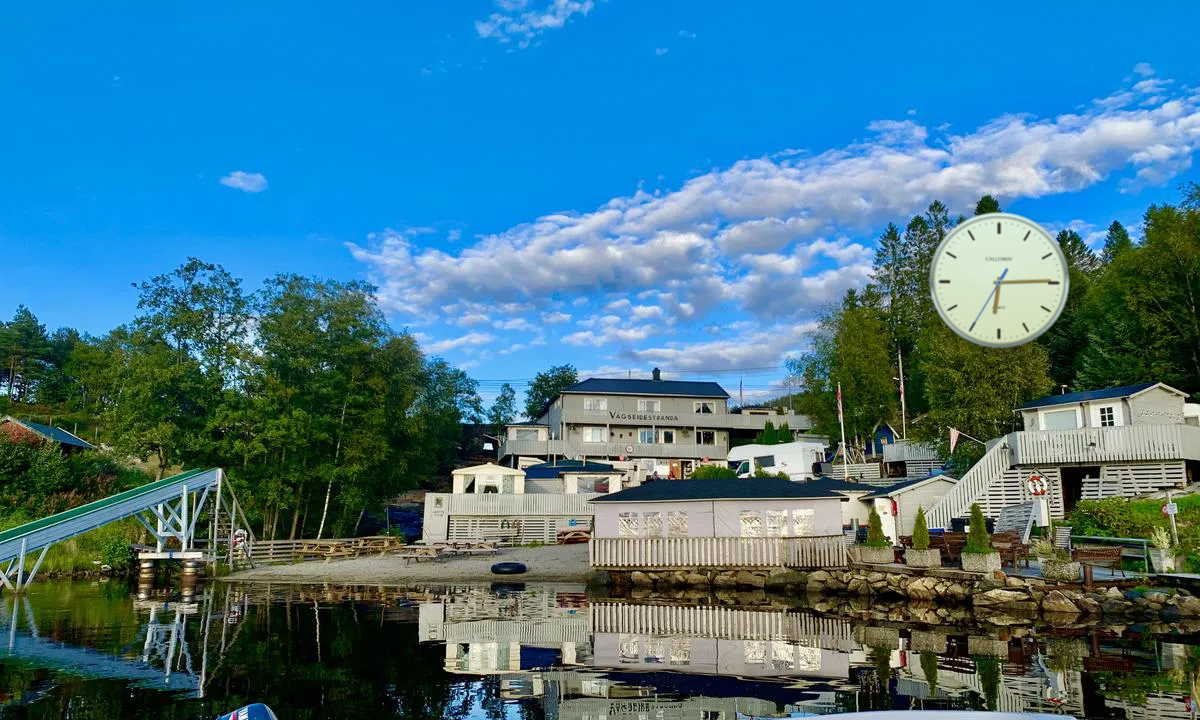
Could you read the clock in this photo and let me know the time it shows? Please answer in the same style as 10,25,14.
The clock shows 6,14,35
